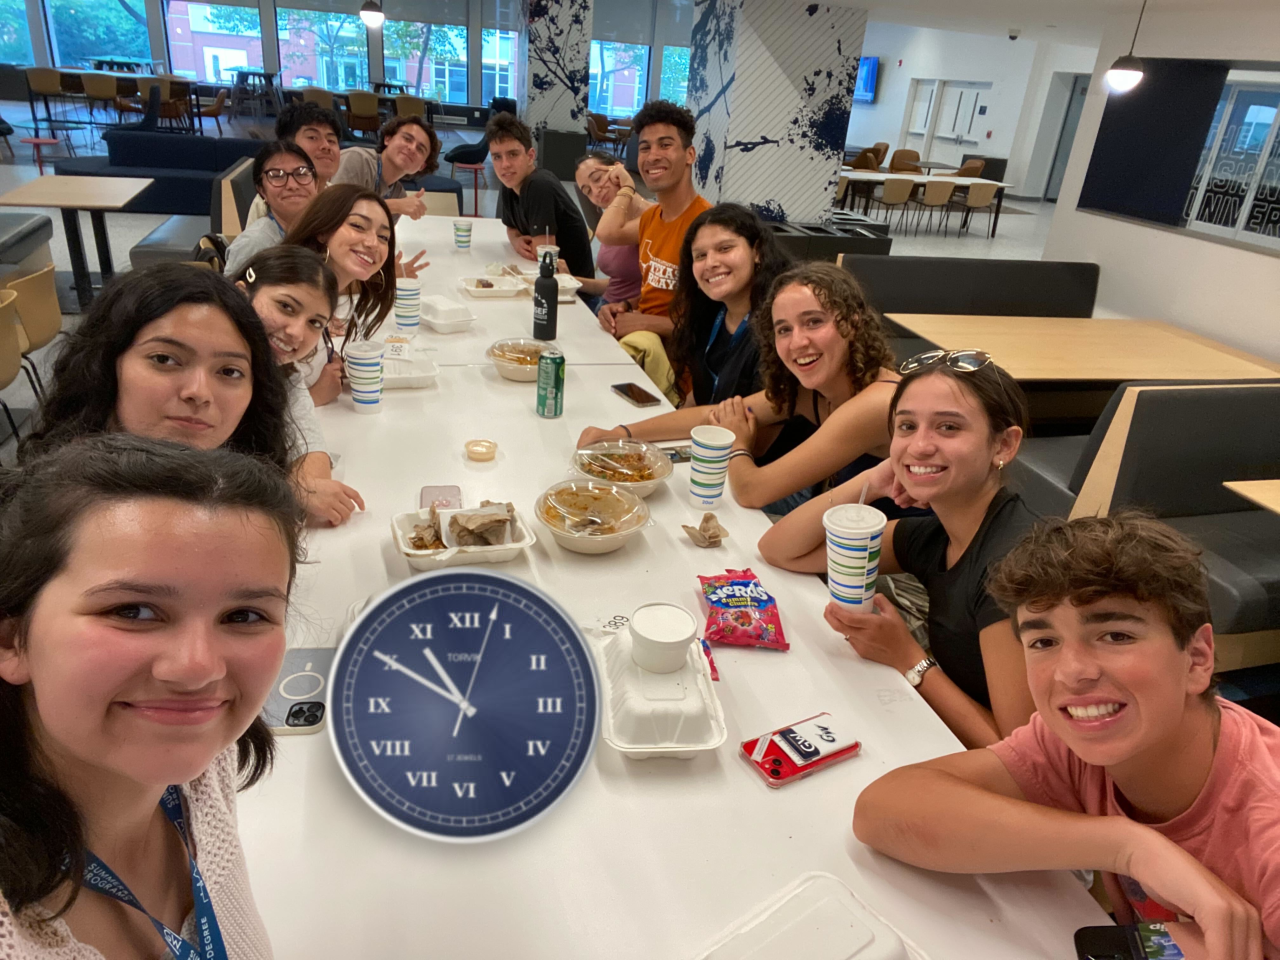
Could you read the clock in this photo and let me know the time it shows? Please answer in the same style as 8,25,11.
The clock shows 10,50,03
